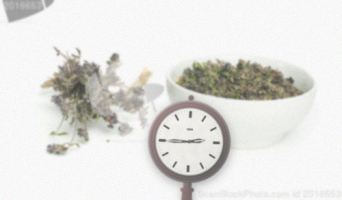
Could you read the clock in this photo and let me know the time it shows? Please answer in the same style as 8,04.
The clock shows 2,45
